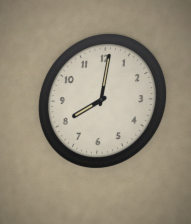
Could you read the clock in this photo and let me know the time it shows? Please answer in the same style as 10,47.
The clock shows 8,01
